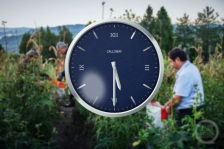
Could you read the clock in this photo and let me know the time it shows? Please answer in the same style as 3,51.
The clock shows 5,30
